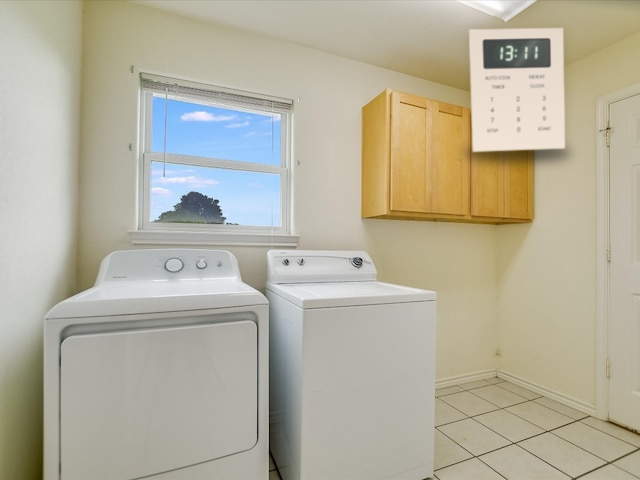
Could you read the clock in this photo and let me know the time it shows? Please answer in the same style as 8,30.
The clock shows 13,11
